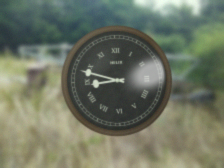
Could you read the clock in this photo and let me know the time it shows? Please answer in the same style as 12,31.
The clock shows 8,48
